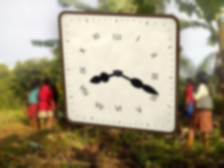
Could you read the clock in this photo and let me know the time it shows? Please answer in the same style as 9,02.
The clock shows 8,19
